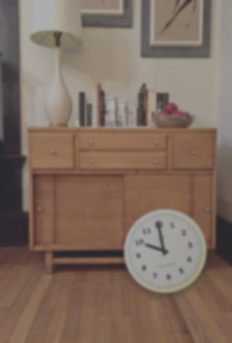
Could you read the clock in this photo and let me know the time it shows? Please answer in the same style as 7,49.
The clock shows 10,00
